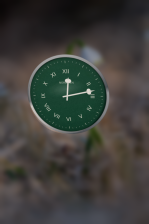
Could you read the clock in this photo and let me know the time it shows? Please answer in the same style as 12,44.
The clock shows 12,13
